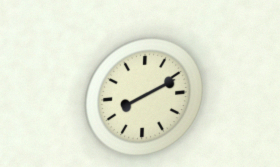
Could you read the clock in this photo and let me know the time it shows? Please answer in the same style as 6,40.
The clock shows 8,11
